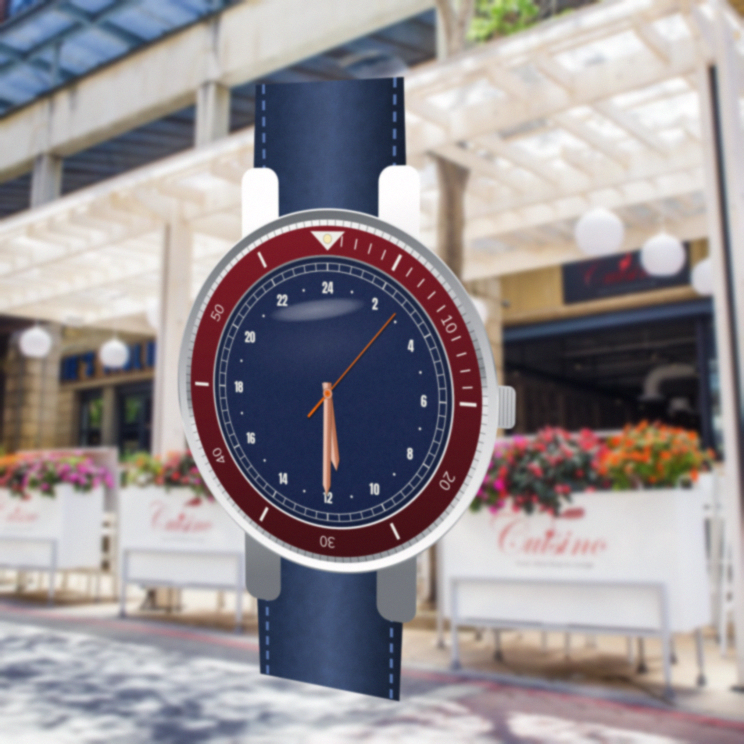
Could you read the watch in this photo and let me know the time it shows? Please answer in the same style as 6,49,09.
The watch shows 11,30,07
